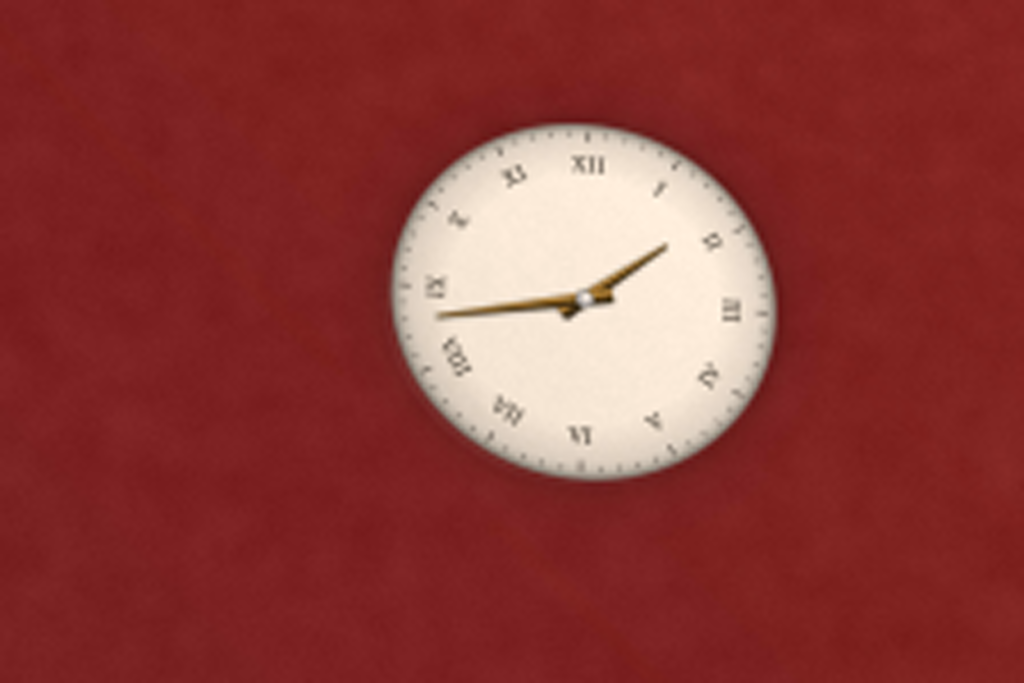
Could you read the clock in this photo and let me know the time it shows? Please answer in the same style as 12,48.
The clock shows 1,43
